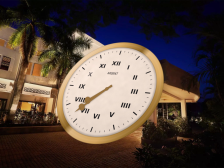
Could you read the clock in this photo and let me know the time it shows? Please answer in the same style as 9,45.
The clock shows 7,37
